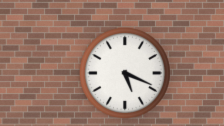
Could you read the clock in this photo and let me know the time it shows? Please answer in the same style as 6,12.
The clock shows 5,19
